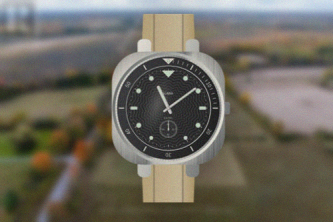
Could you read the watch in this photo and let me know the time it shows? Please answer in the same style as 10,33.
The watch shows 11,09
